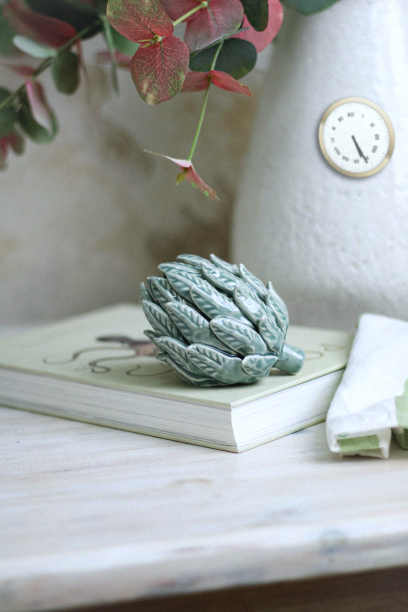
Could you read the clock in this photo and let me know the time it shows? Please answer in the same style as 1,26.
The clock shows 5,26
